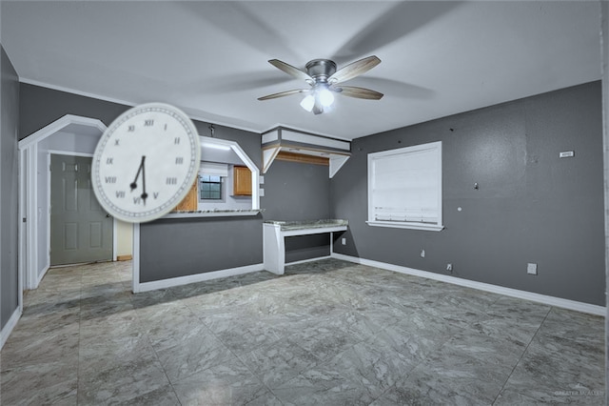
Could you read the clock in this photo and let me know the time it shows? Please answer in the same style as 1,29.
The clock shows 6,28
